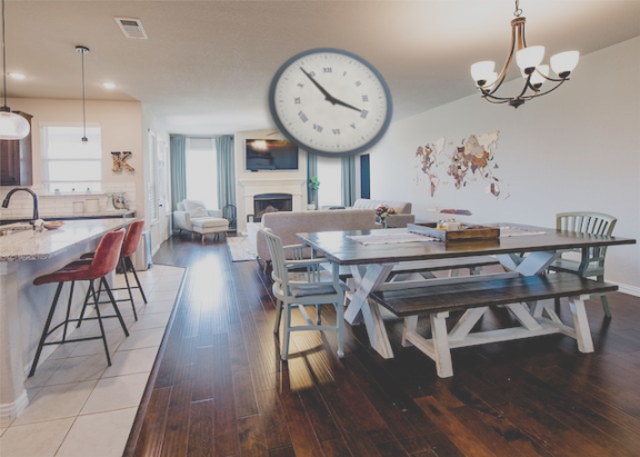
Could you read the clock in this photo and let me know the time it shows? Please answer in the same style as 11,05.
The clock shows 3,54
